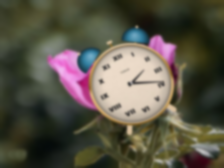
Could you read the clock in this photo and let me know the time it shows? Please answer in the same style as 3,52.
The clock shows 2,19
